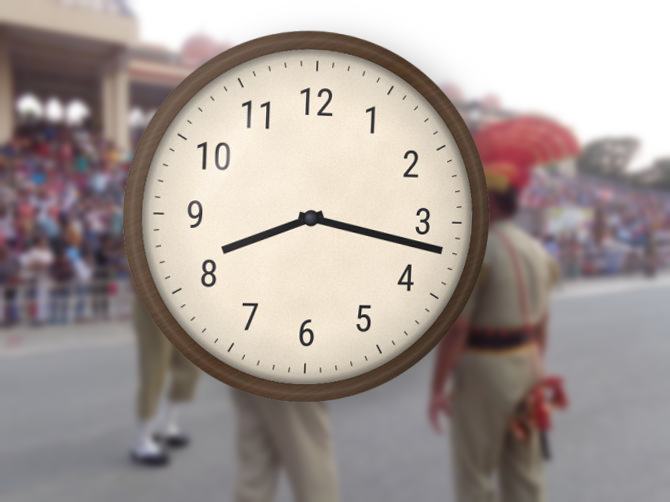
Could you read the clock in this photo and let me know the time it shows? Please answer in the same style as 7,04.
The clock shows 8,17
